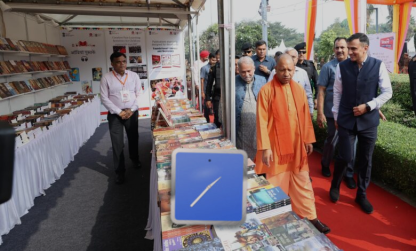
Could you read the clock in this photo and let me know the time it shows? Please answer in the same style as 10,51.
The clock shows 1,37
